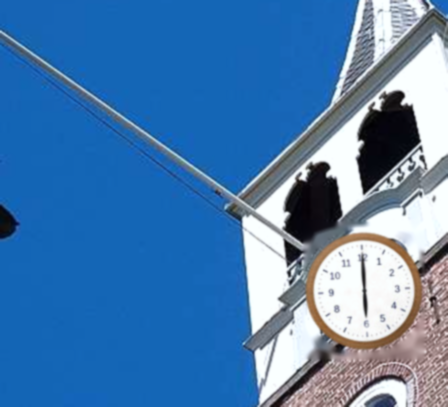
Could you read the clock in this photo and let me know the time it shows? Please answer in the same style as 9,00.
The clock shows 6,00
